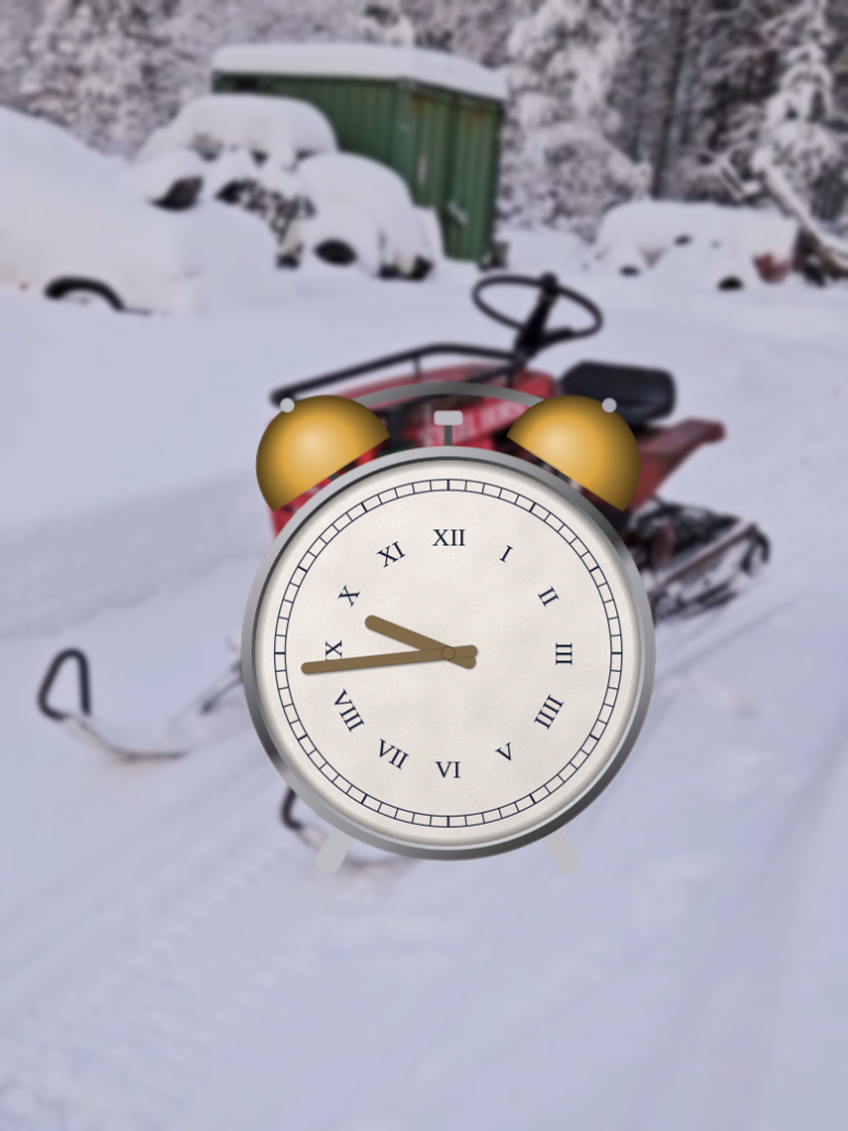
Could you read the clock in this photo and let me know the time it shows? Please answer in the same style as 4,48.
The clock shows 9,44
